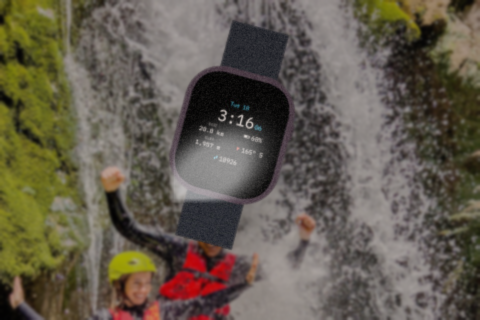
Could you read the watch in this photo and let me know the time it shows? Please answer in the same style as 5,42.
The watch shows 3,16
